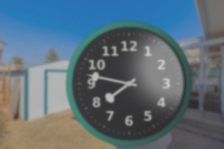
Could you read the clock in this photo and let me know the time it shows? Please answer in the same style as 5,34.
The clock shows 7,47
